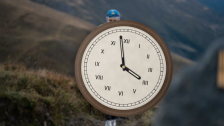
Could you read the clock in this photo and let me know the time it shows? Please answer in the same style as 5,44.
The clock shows 3,58
